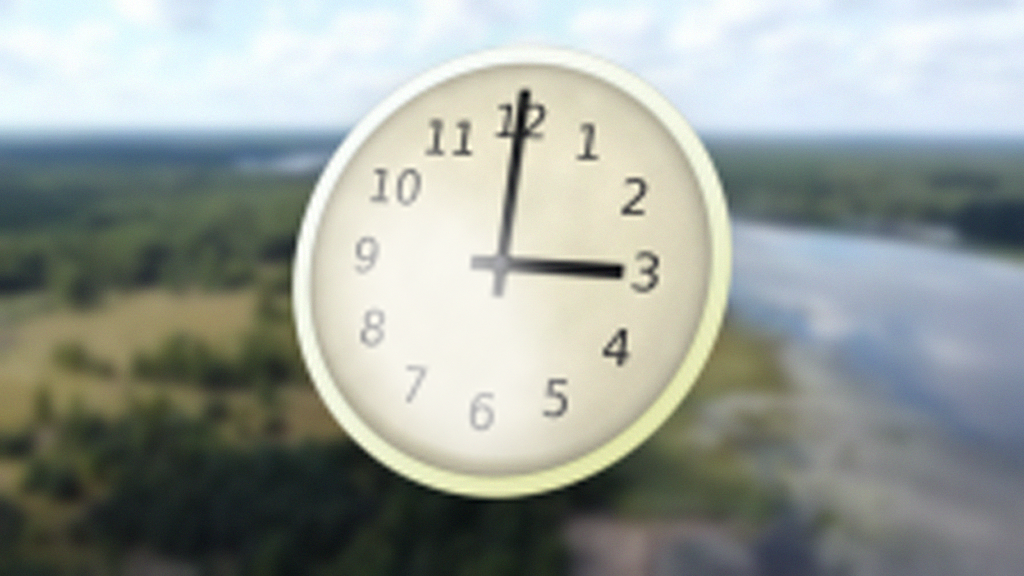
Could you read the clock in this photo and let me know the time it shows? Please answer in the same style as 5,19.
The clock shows 3,00
